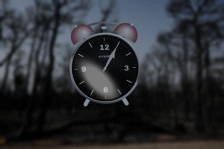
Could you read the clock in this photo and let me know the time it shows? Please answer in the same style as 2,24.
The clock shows 1,05
